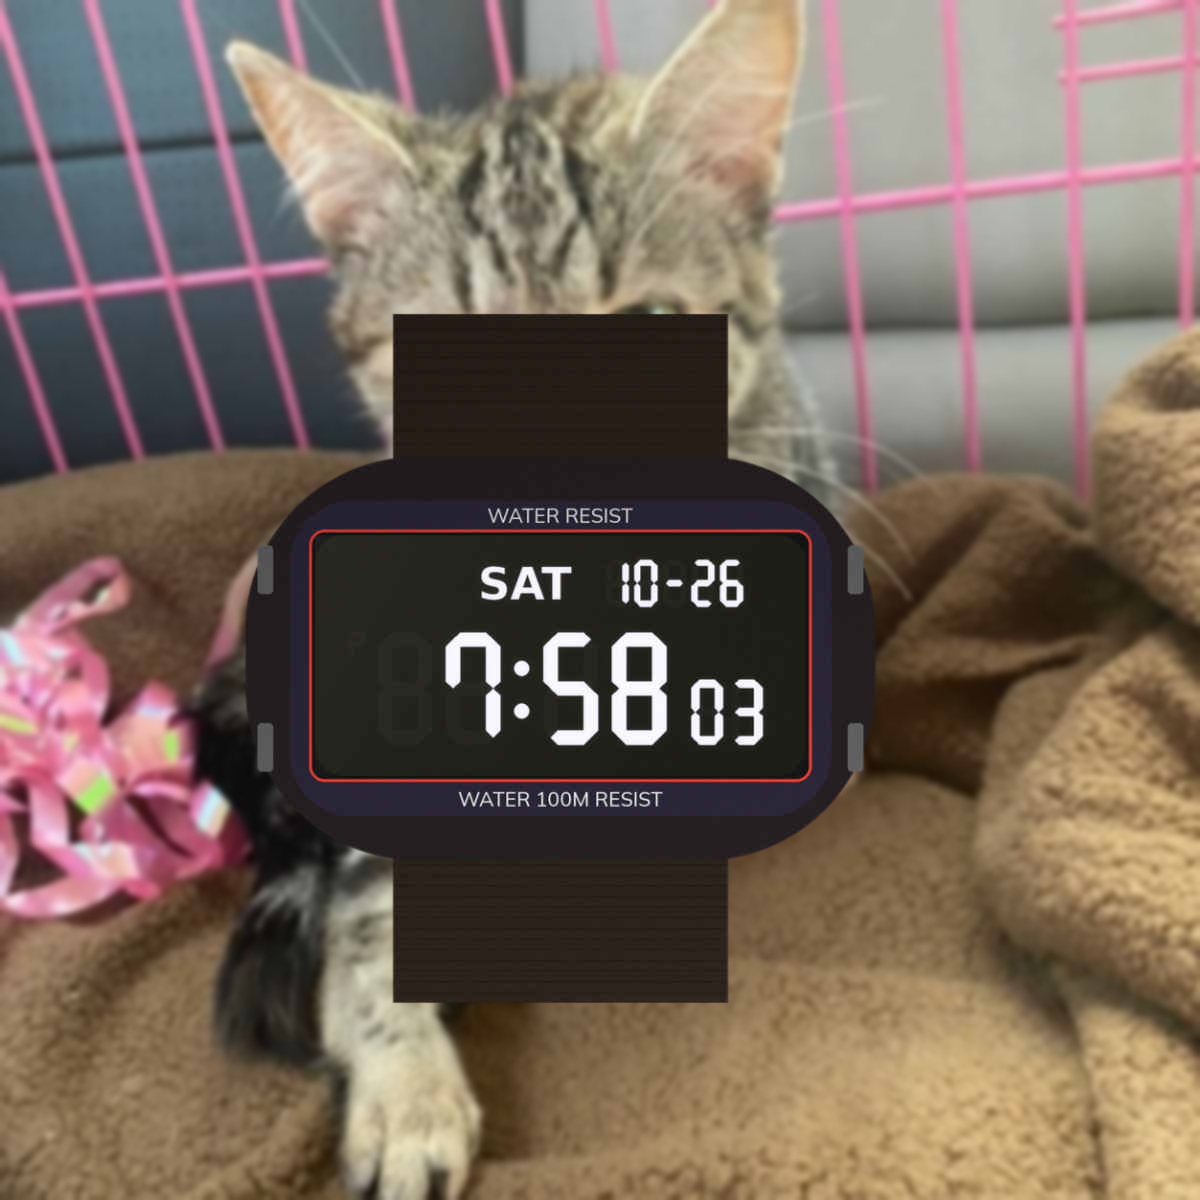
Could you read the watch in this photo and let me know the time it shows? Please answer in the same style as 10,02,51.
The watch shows 7,58,03
